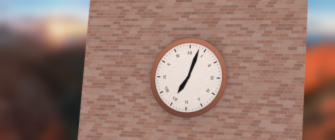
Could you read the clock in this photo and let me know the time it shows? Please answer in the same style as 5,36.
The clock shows 7,03
